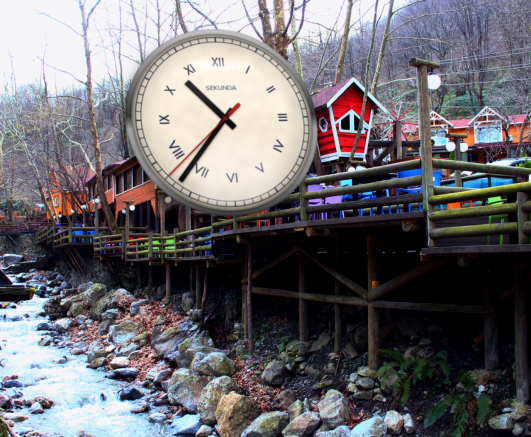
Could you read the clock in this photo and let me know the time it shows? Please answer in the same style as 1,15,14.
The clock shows 10,36,38
